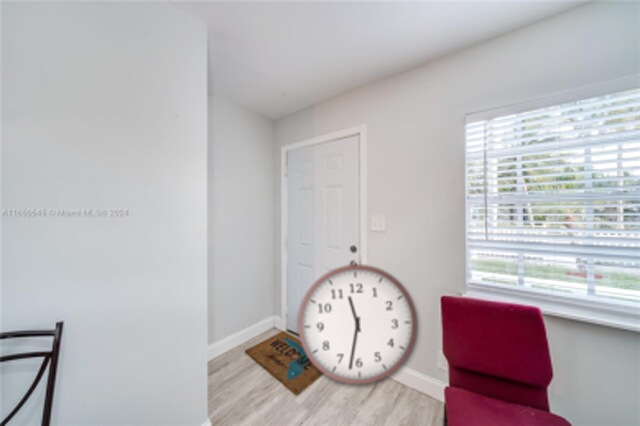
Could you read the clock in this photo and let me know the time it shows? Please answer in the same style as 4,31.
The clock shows 11,32
